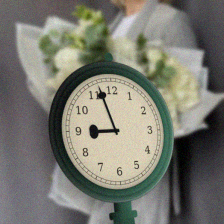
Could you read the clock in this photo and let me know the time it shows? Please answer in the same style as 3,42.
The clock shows 8,57
